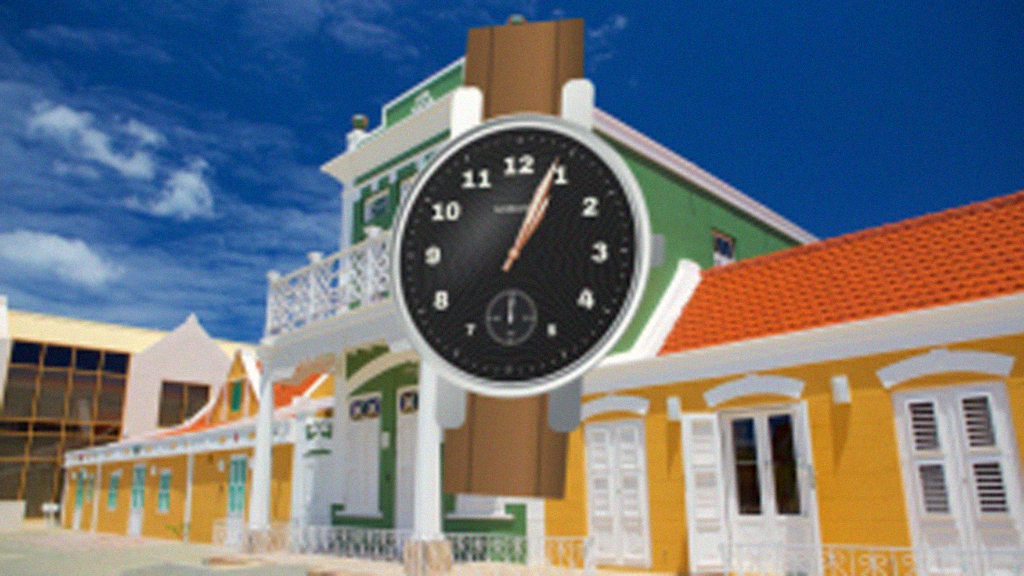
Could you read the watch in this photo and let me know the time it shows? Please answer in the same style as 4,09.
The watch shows 1,04
